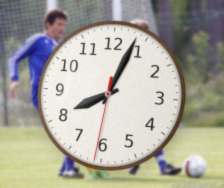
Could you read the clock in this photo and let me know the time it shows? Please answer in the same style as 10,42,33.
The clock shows 8,03,31
